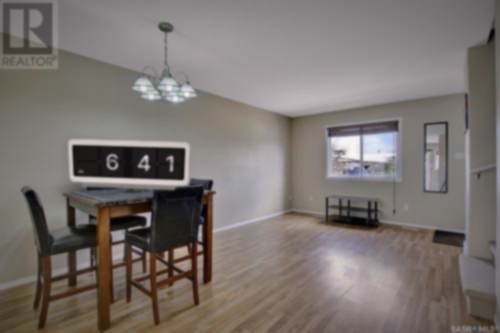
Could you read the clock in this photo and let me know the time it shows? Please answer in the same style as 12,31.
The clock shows 6,41
